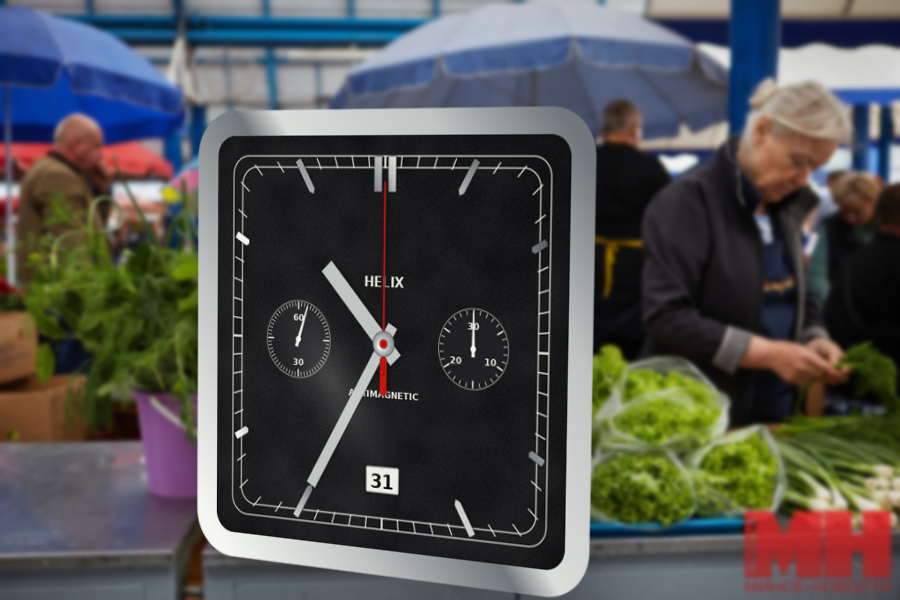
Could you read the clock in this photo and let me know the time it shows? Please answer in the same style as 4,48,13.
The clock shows 10,35,03
